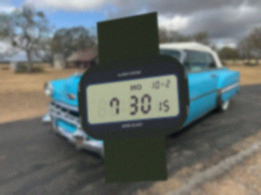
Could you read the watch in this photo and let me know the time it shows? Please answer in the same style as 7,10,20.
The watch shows 7,30,15
